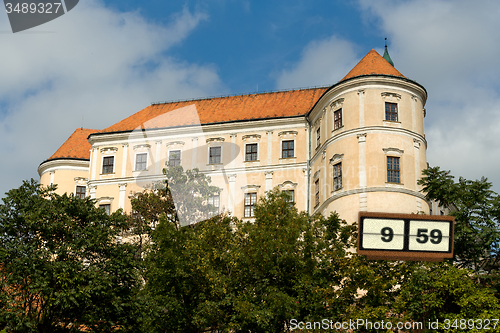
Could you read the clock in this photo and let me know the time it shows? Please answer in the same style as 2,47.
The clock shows 9,59
